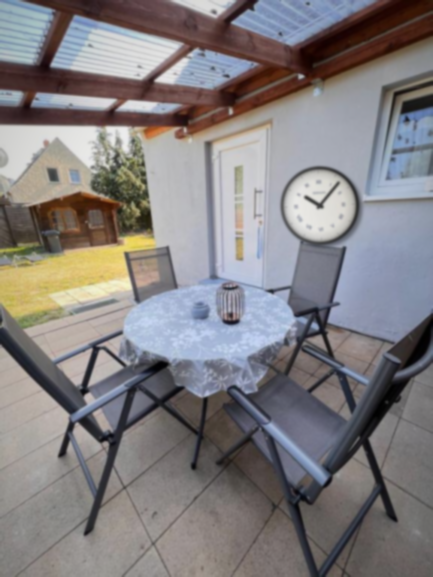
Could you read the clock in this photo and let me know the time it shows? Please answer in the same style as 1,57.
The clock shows 10,07
